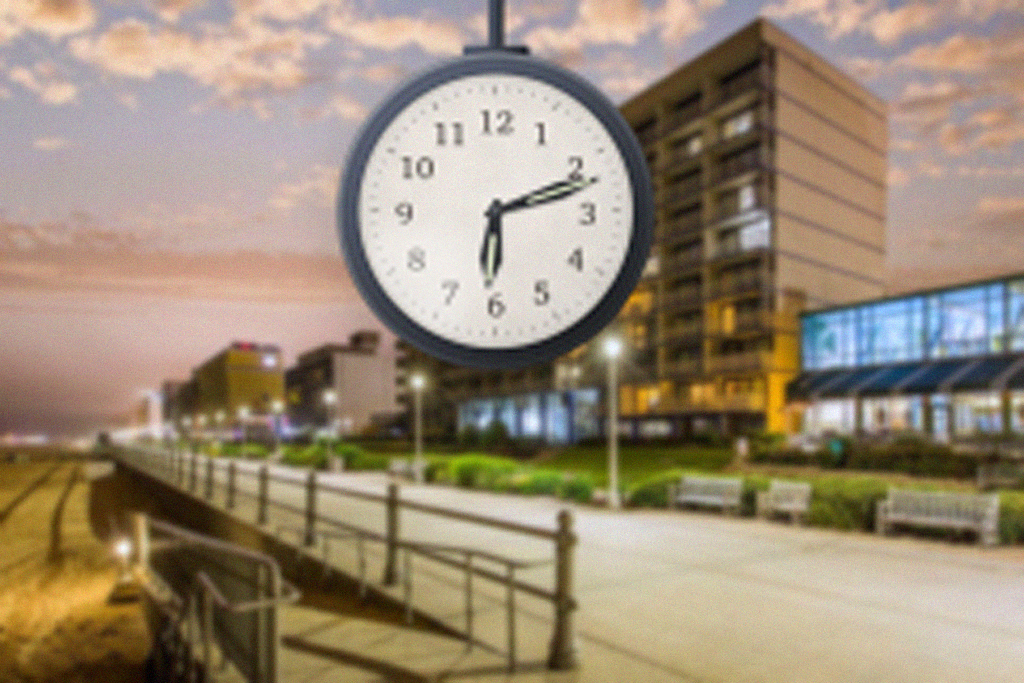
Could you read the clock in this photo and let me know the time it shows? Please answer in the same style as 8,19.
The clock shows 6,12
